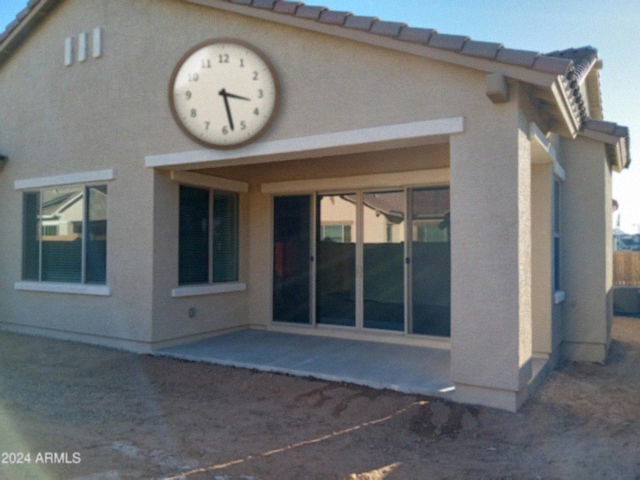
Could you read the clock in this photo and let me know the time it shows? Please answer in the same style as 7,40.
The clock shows 3,28
